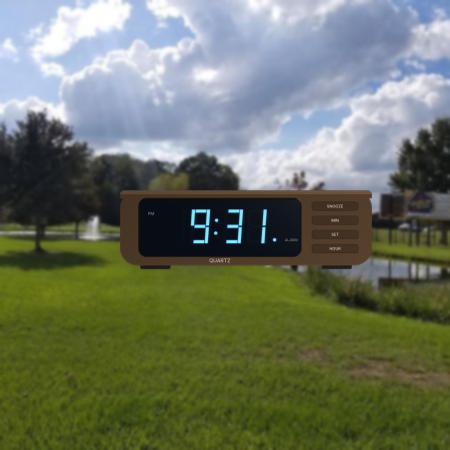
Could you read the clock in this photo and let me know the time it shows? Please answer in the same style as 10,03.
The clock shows 9,31
